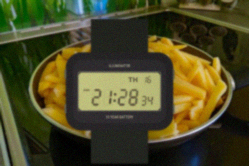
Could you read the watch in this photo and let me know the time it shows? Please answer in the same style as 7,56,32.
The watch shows 21,28,34
